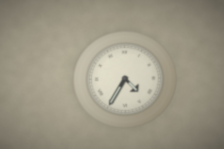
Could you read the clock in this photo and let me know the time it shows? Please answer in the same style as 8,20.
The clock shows 4,35
